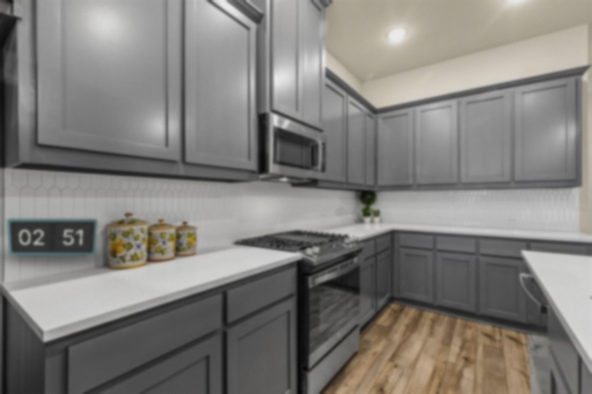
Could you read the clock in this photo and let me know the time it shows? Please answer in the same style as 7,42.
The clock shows 2,51
